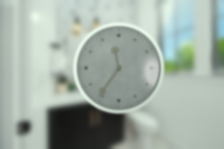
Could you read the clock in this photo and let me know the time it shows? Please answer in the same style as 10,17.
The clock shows 11,36
